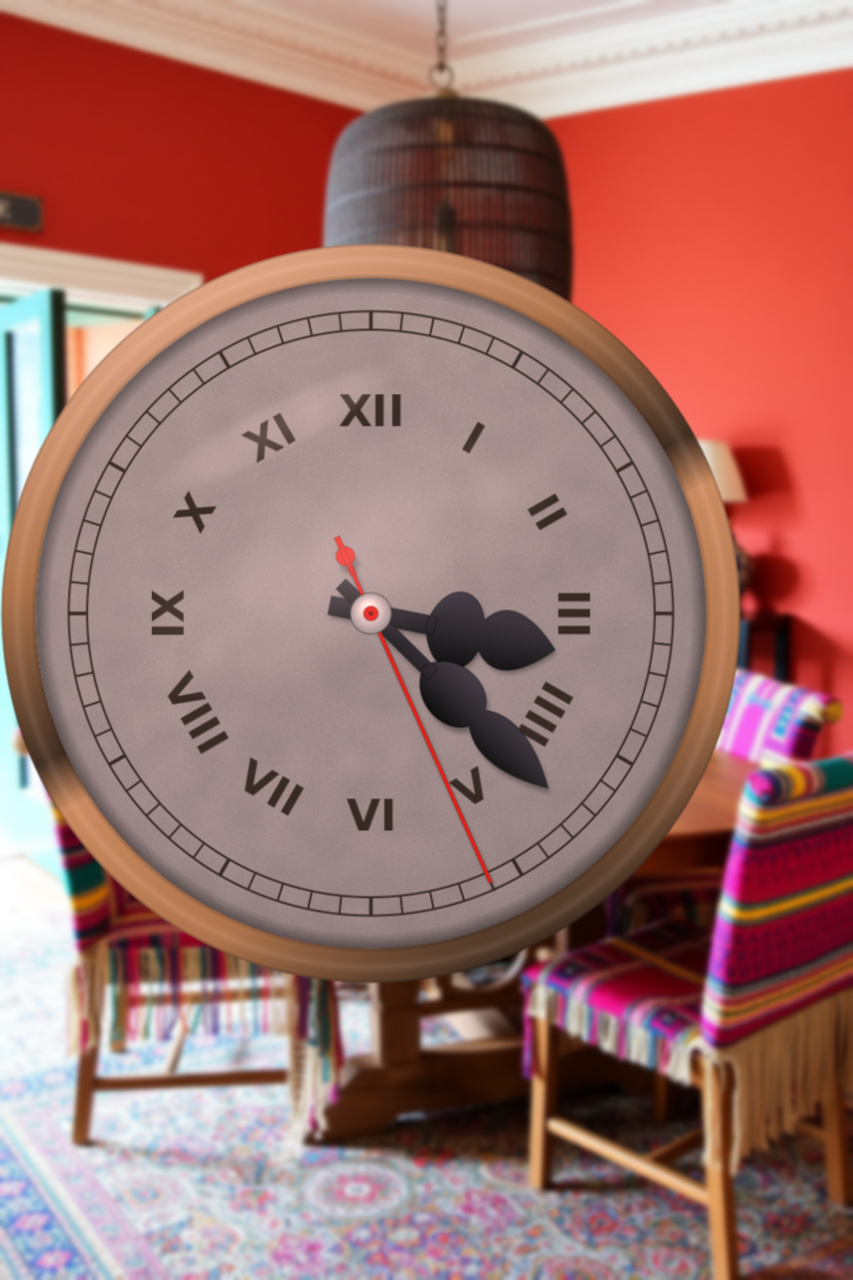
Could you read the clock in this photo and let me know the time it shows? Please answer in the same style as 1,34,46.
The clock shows 3,22,26
